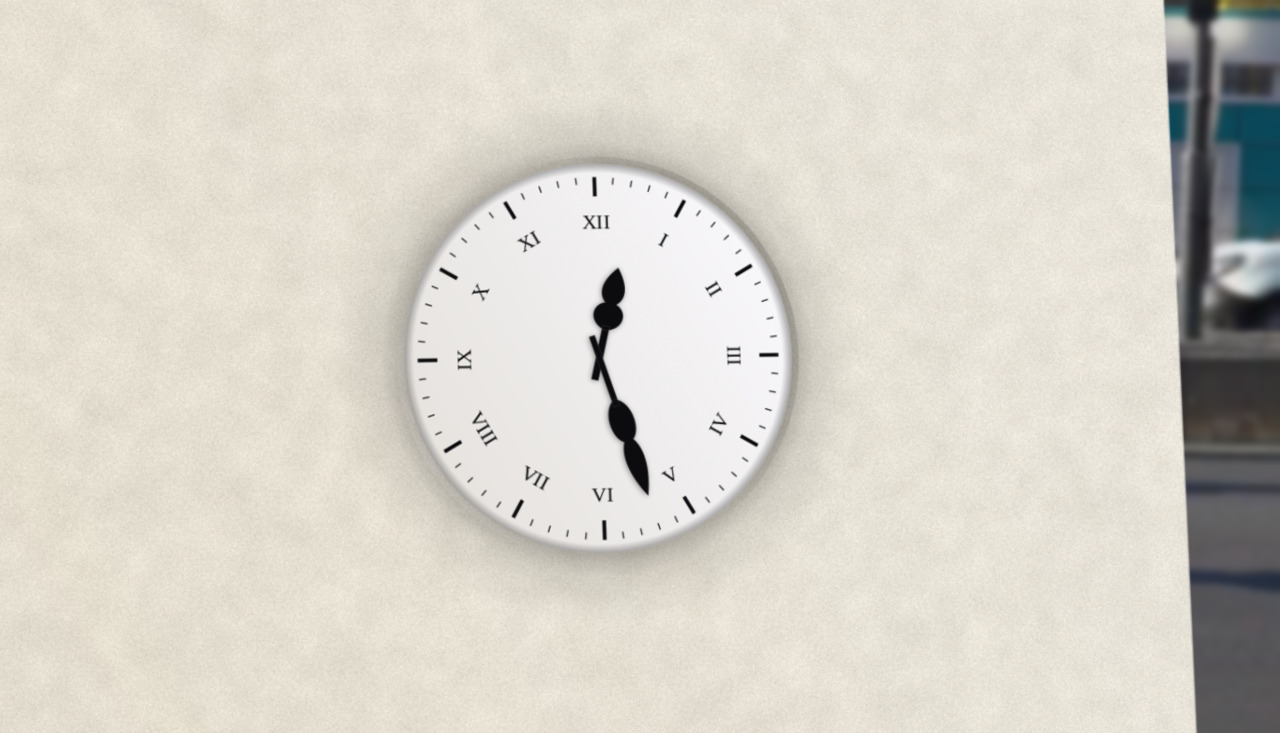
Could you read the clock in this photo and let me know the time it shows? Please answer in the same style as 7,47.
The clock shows 12,27
